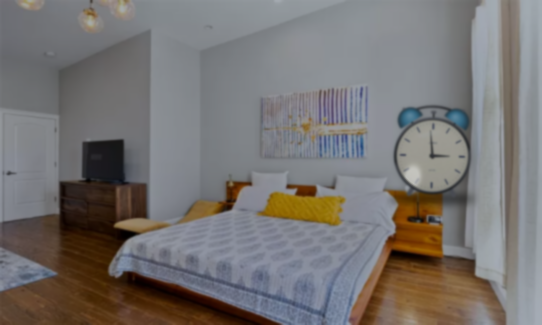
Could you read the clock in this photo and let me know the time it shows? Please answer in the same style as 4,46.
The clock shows 2,59
